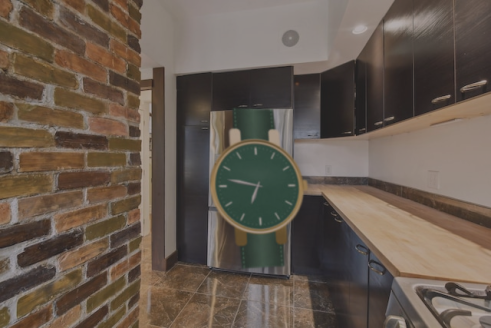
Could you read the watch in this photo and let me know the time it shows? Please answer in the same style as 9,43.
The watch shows 6,47
